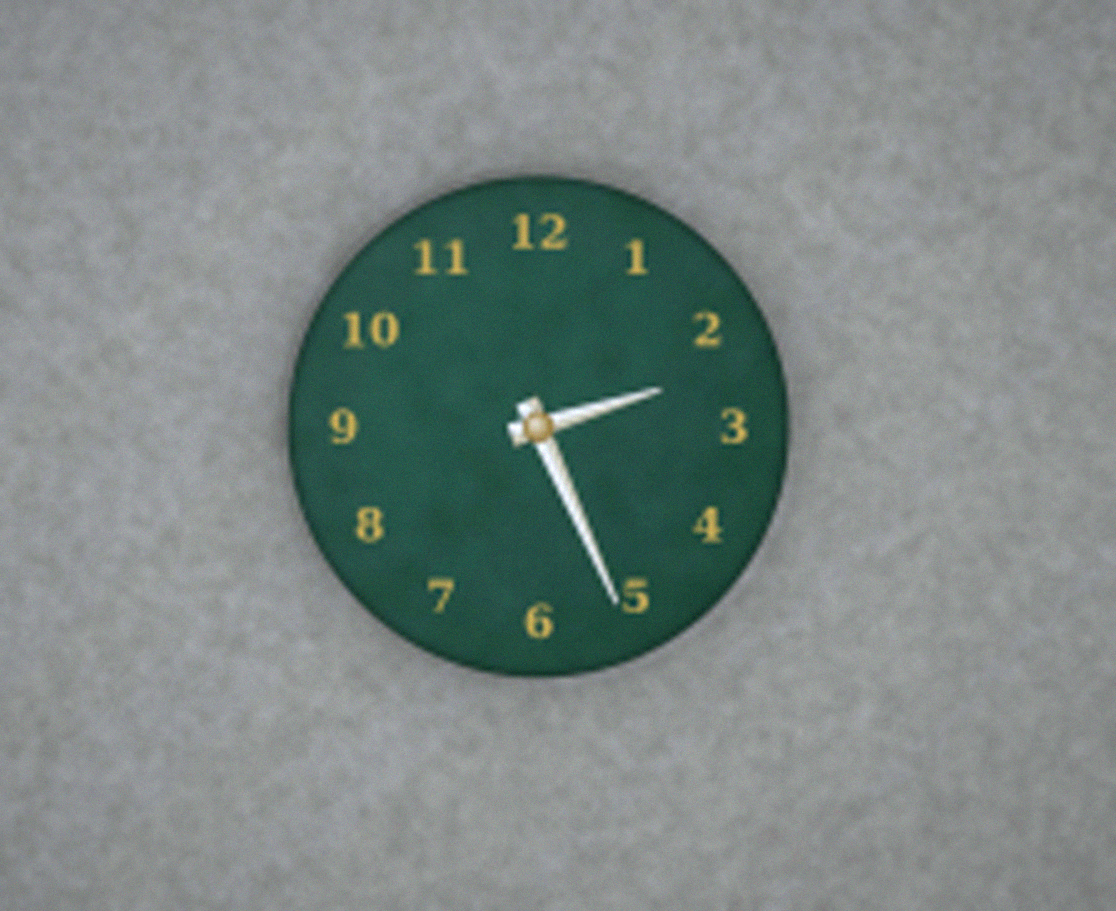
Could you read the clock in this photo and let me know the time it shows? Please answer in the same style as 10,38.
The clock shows 2,26
